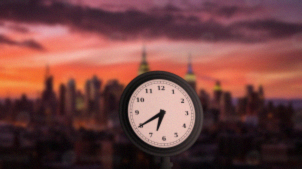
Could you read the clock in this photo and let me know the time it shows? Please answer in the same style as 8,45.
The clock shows 6,40
